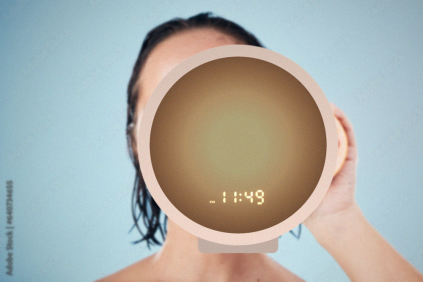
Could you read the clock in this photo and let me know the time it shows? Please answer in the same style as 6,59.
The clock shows 11,49
